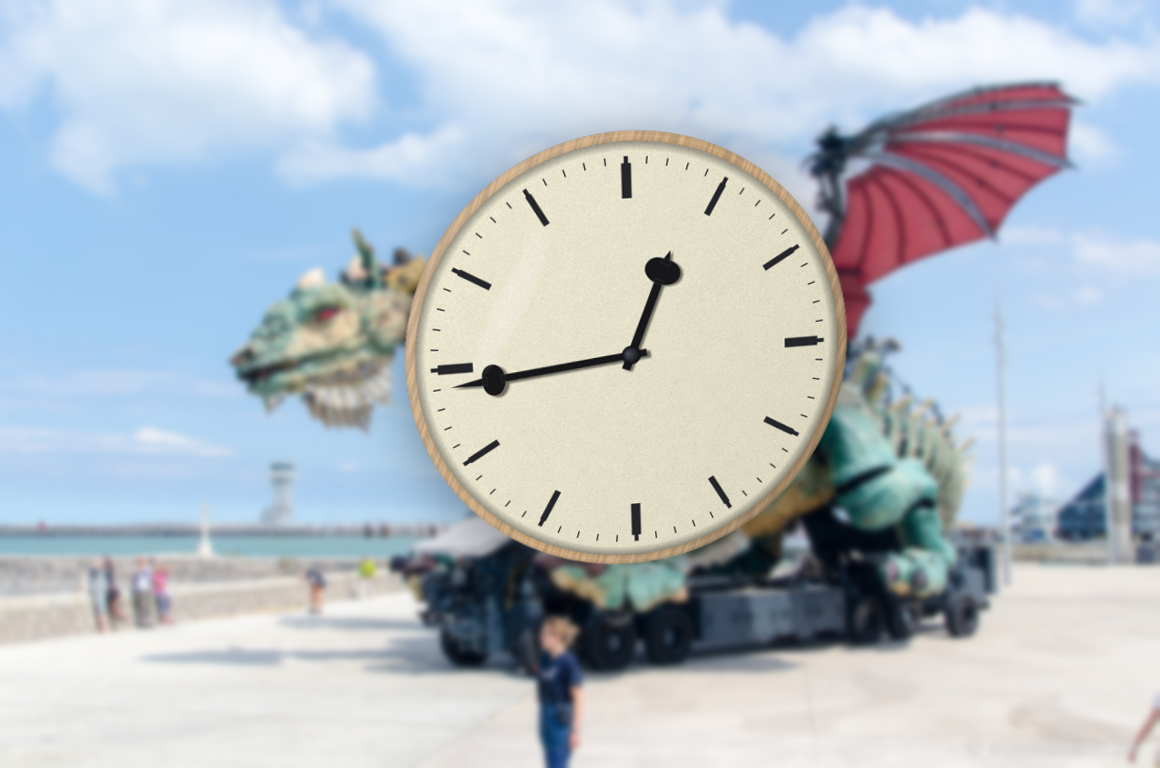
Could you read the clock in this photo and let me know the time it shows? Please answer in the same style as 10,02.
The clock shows 12,44
